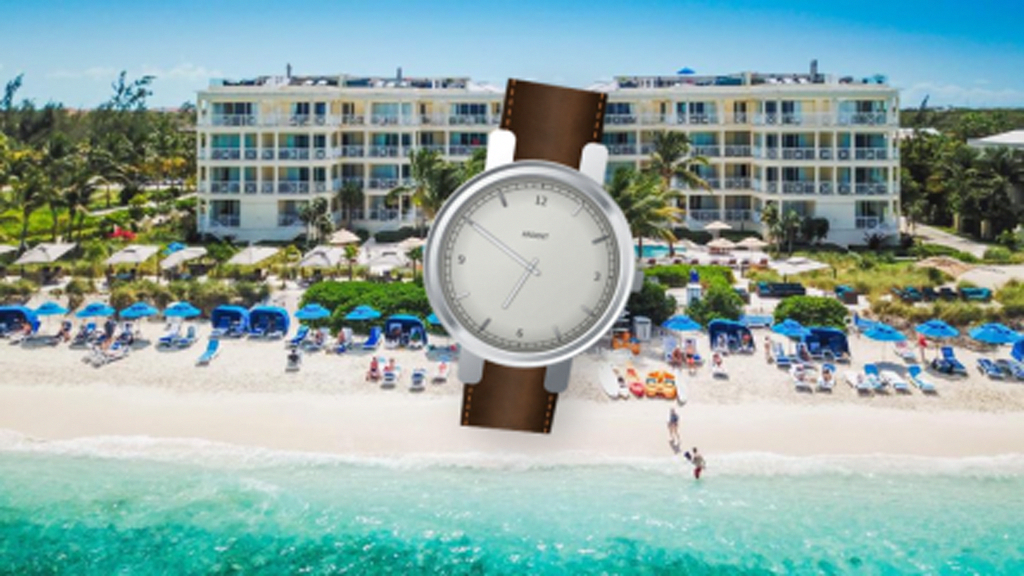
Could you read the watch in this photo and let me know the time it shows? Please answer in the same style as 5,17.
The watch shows 6,50
